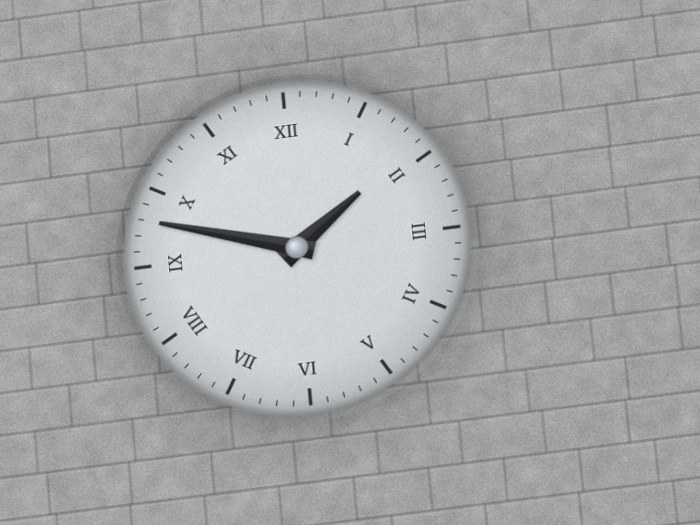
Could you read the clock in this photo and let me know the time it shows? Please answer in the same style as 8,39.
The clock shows 1,48
